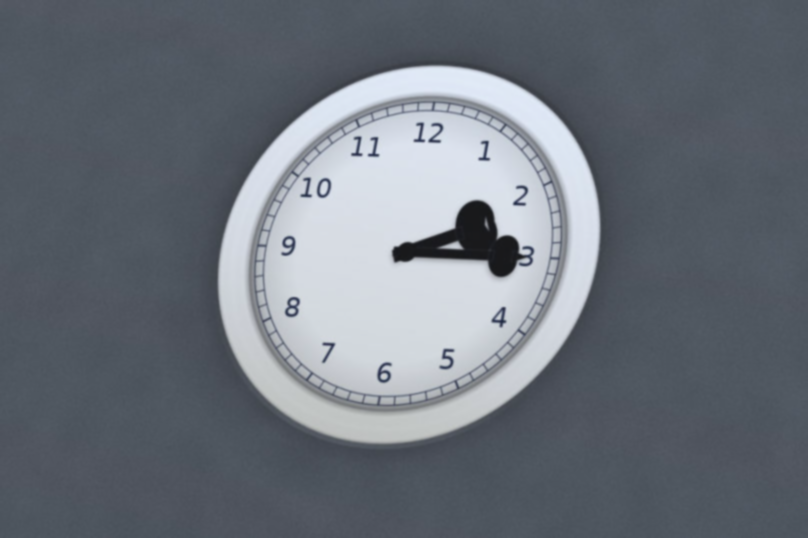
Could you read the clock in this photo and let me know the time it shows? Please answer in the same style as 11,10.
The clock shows 2,15
